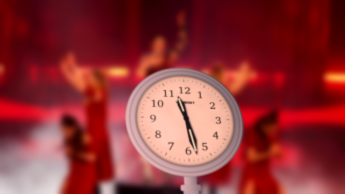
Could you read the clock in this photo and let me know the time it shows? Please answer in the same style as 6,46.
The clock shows 11,28
